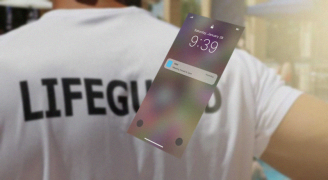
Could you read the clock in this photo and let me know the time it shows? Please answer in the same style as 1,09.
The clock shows 9,39
